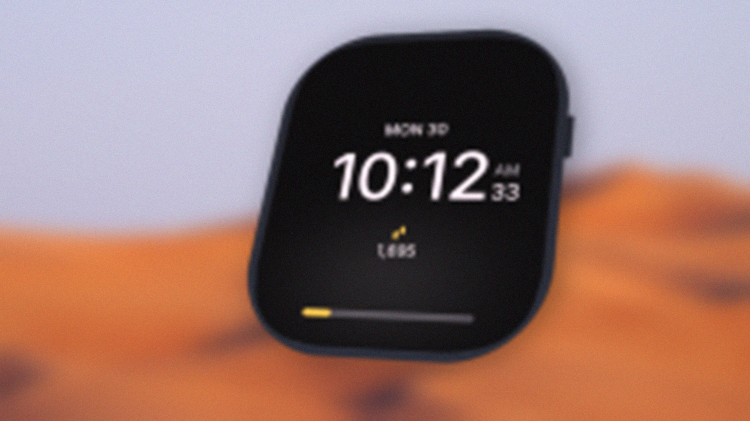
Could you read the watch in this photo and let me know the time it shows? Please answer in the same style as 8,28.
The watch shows 10,12
